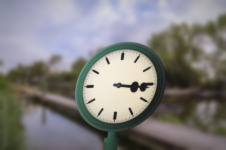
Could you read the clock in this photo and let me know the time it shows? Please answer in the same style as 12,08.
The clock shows 3,16
